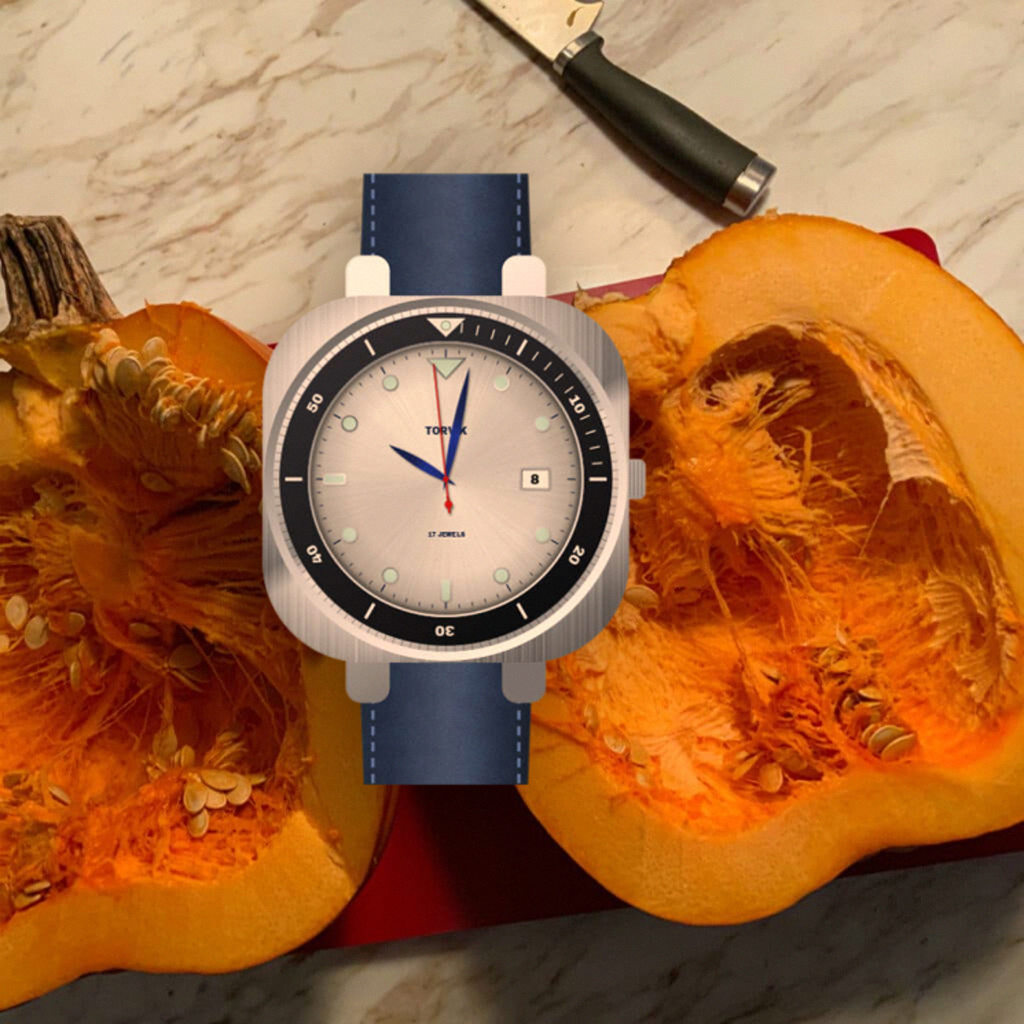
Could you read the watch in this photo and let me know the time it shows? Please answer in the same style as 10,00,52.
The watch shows 10,01,59
